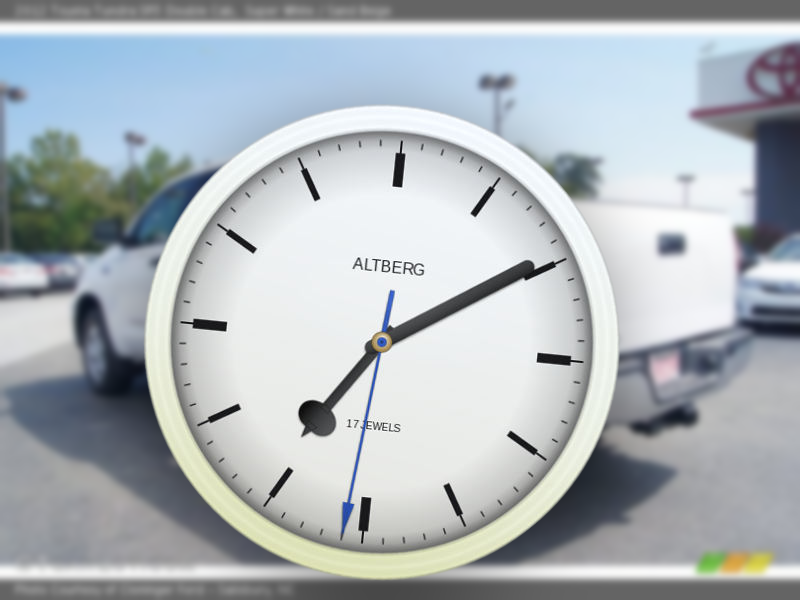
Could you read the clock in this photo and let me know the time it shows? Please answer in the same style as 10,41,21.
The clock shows 7,09,31
